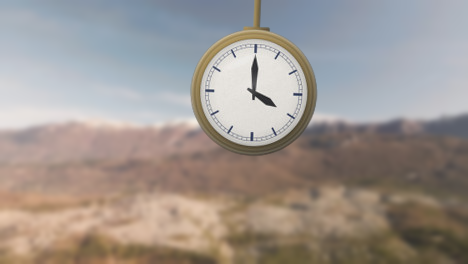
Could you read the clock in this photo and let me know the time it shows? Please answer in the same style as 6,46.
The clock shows 4,00
